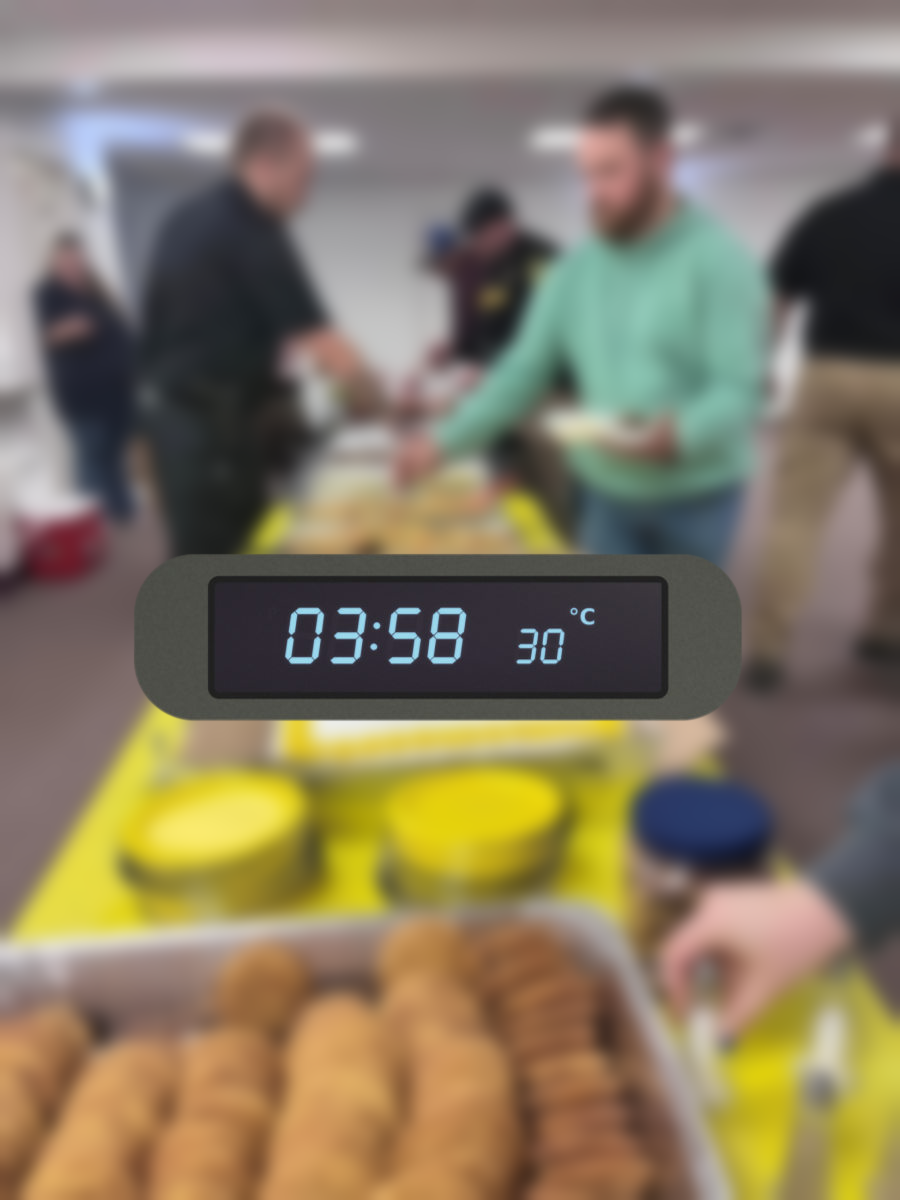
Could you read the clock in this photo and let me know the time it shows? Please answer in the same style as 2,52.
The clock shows 3,58
